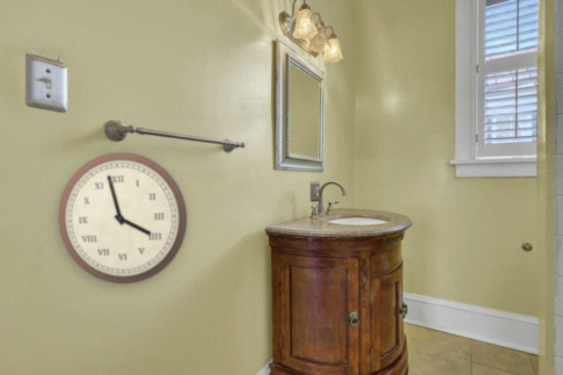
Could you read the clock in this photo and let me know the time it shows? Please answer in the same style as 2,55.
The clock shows 3,58
